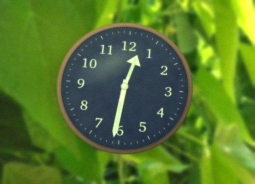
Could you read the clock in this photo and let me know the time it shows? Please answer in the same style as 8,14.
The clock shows 12,31
